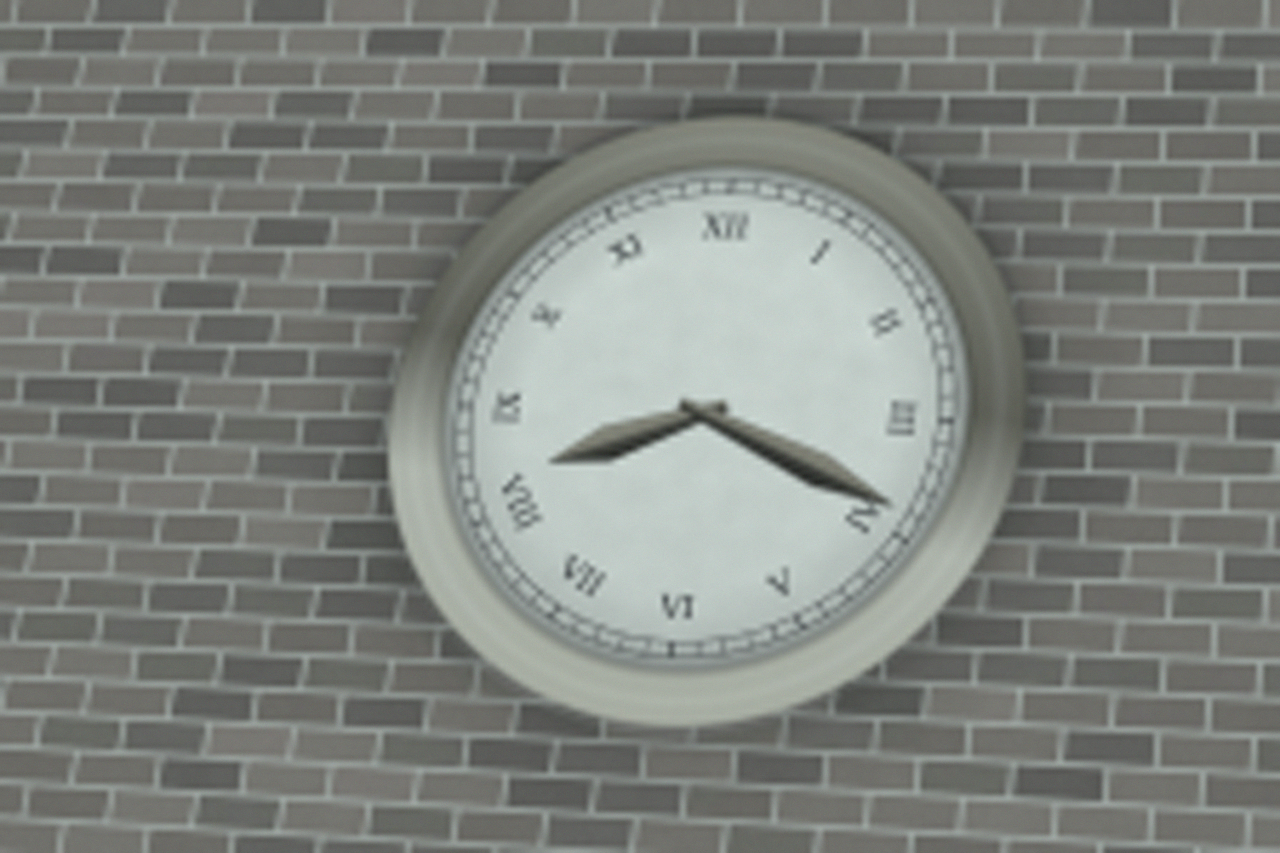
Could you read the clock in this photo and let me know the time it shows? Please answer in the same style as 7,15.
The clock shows 8,19
